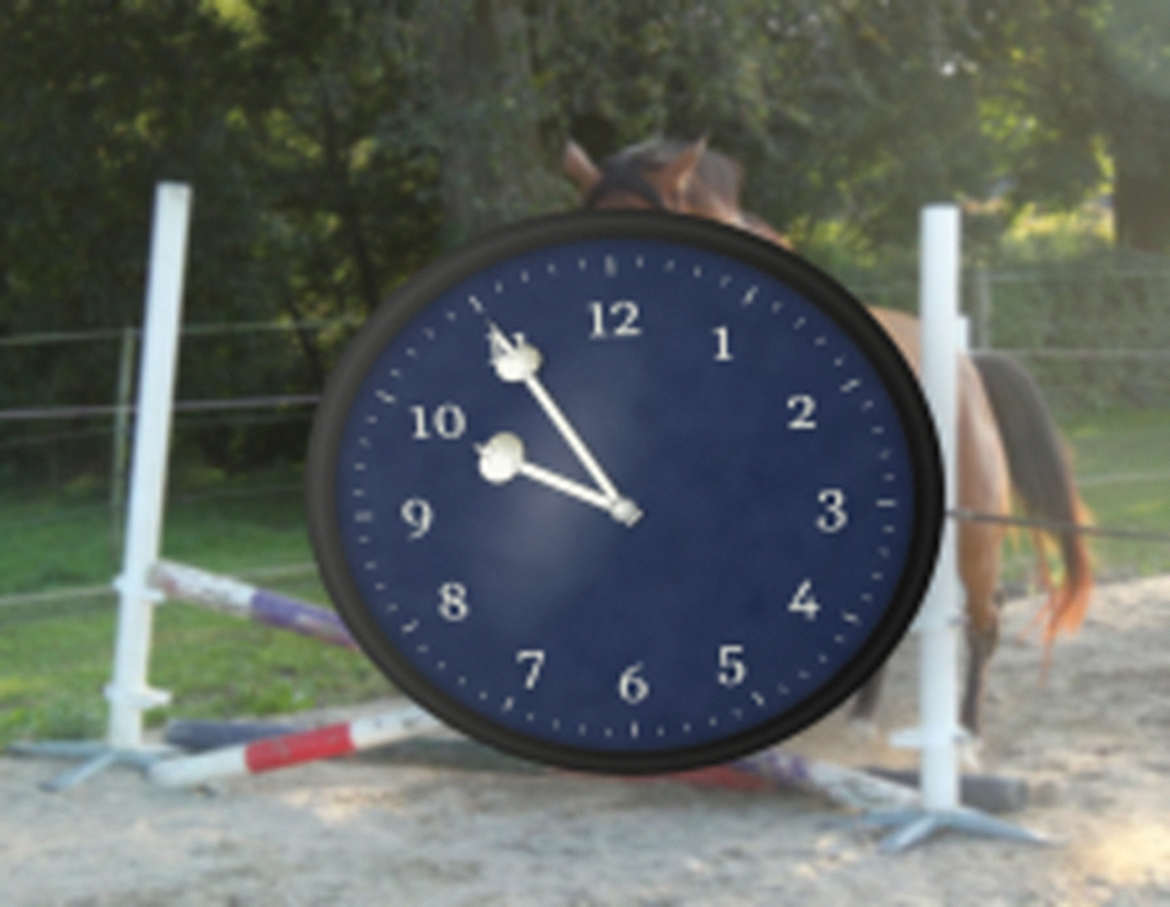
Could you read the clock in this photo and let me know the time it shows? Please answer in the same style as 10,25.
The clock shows 9,55
